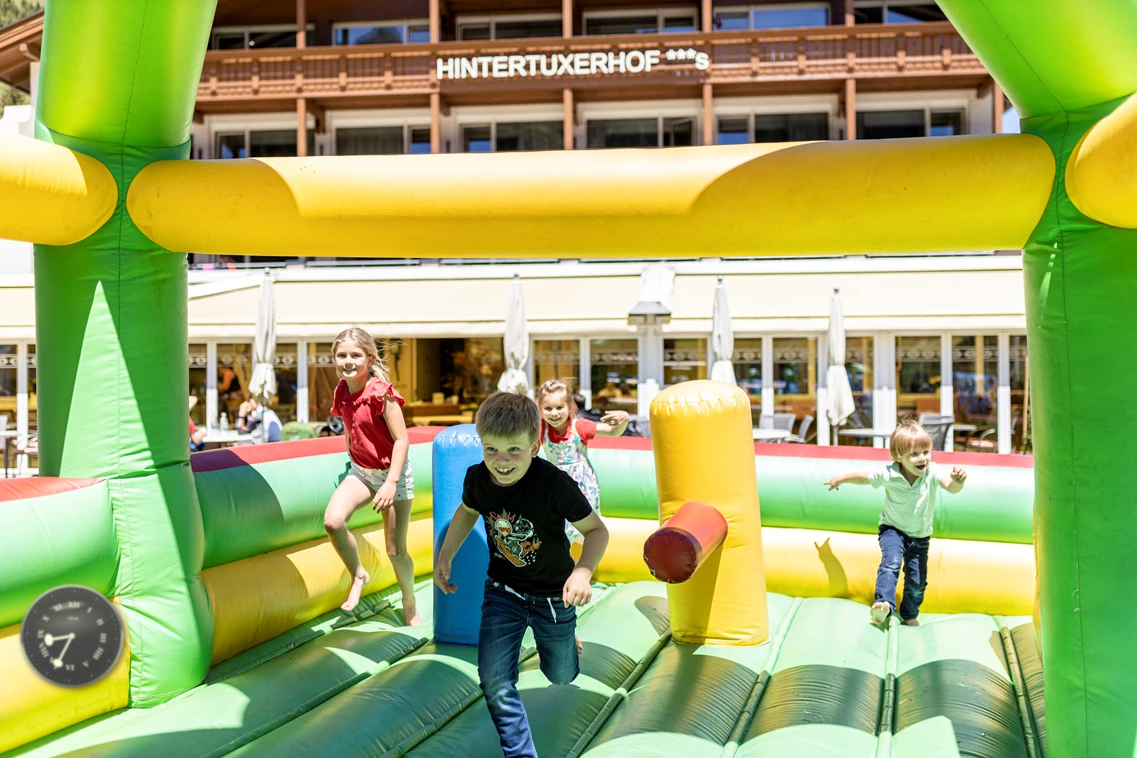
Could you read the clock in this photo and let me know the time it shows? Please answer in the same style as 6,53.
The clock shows 8,34
